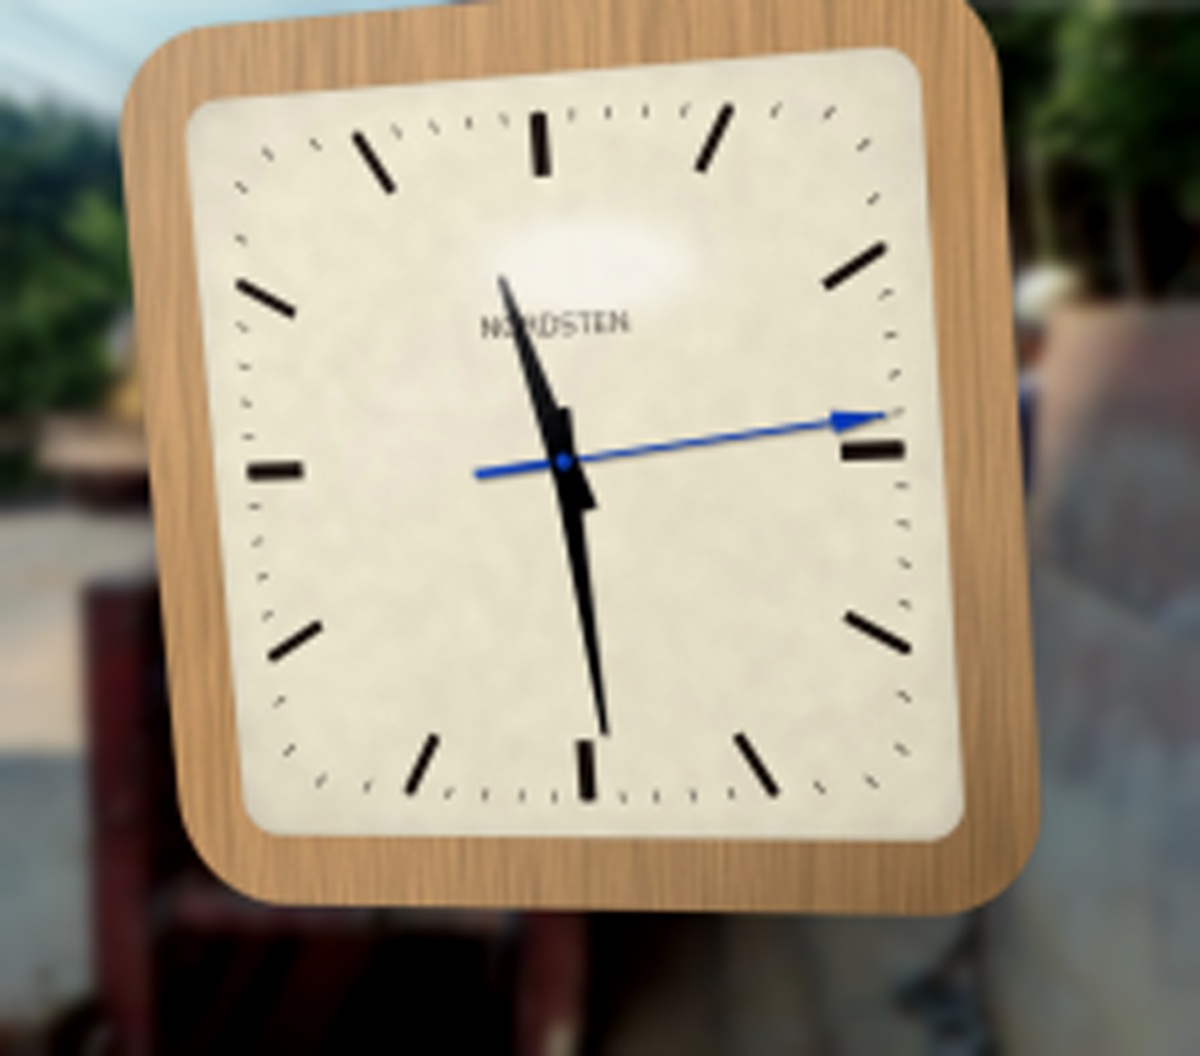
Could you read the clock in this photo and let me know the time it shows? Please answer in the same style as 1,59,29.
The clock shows 11,29,14
